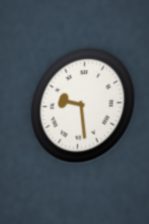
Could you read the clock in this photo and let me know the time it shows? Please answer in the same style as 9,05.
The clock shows 9,28
